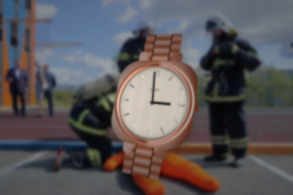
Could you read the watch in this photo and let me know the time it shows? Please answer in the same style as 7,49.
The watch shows 2,59
